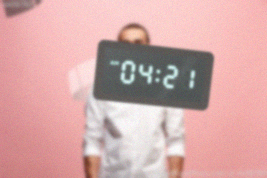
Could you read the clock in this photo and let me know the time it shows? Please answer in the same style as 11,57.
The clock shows 4,21
